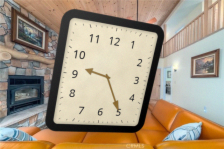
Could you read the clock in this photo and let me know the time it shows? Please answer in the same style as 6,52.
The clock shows 9,25
